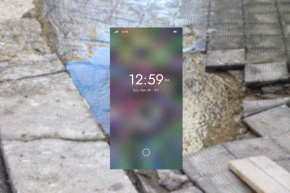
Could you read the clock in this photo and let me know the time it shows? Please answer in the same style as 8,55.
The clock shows 12,59
